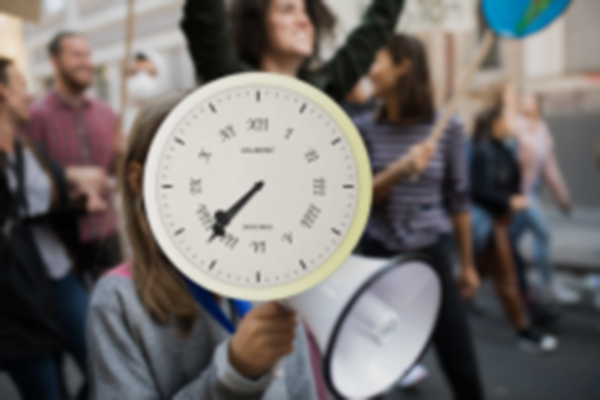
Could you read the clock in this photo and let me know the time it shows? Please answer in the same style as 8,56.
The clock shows 7,37
